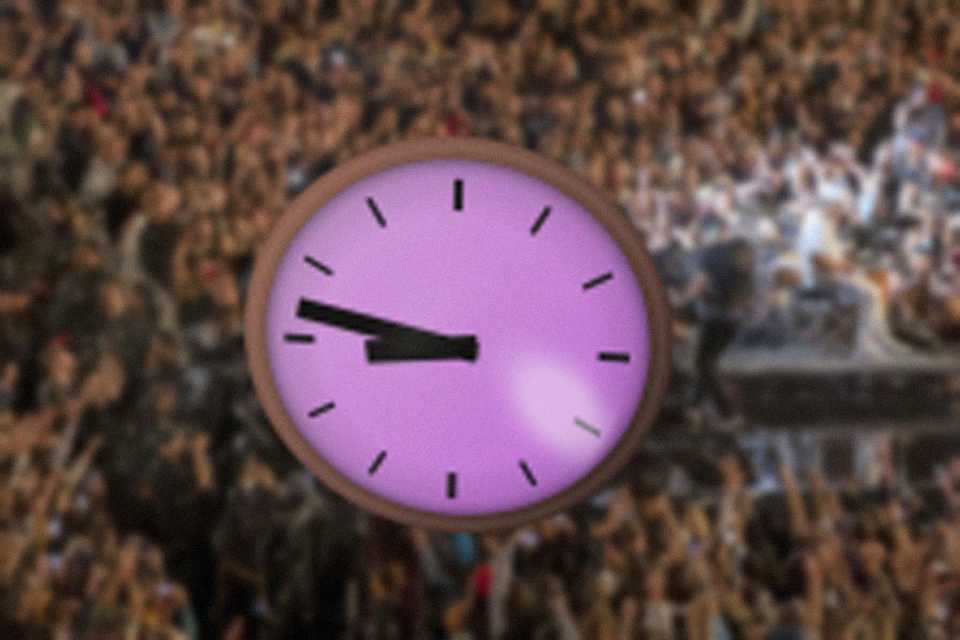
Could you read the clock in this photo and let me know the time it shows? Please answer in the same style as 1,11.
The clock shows 8,47
